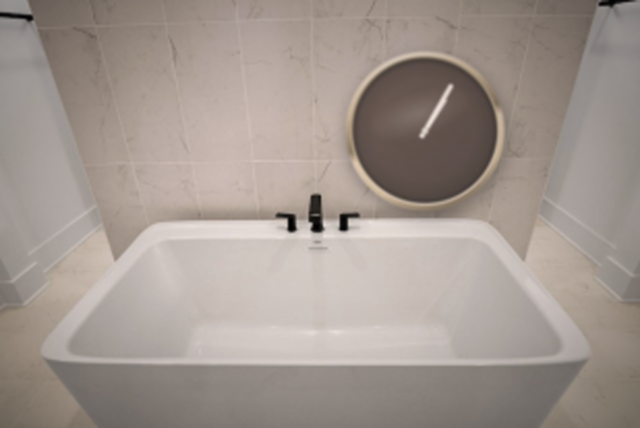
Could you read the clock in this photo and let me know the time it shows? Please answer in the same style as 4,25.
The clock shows 1,05
